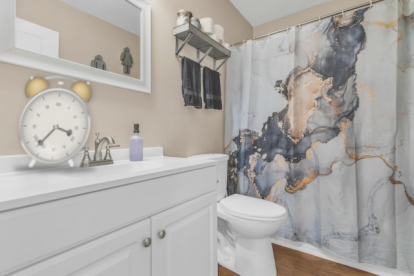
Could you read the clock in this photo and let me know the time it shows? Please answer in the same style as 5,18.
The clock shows 3,37
